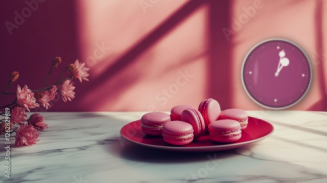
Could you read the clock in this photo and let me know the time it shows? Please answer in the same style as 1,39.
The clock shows 1,02
